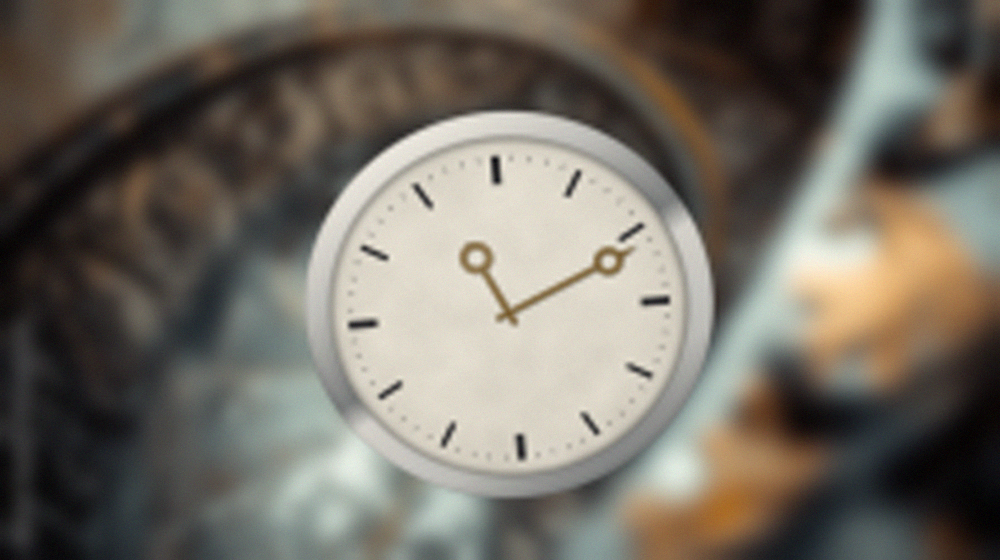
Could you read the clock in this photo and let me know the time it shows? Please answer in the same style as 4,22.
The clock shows 11,11
